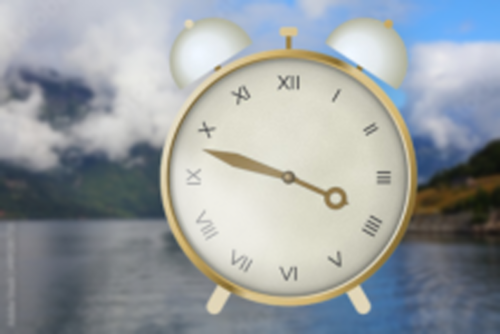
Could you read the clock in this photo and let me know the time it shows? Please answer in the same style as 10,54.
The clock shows 3,48
